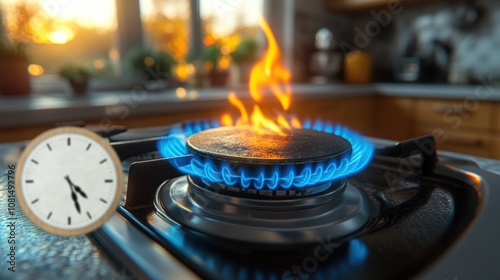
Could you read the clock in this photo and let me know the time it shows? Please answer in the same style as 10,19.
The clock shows 4,27
